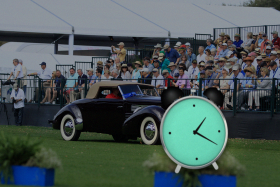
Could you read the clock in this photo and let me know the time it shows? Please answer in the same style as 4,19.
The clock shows 1,20
